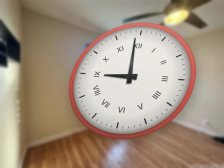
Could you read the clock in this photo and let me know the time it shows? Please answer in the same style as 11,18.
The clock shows 8,59
